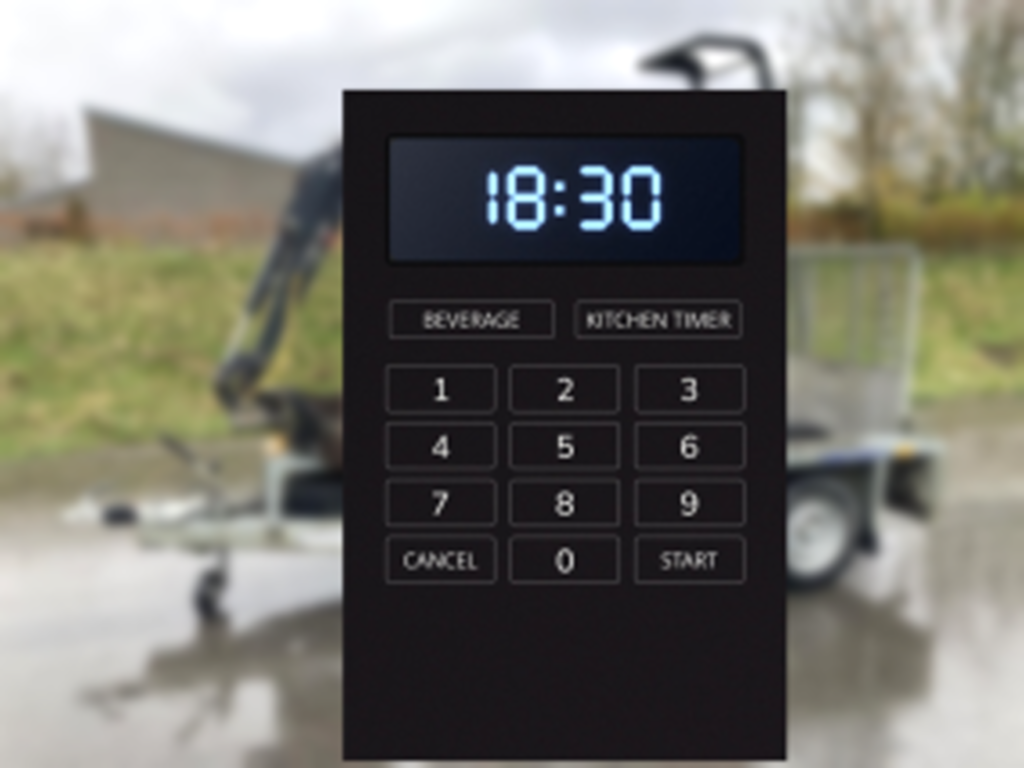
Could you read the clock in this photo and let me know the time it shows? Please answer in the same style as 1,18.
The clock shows 18,30
